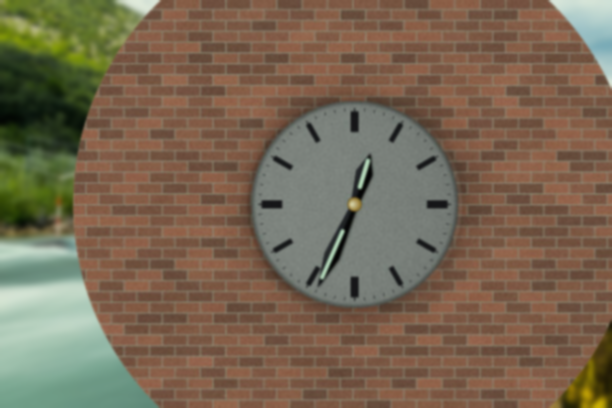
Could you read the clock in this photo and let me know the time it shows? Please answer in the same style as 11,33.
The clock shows 12,34
